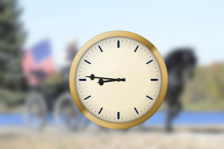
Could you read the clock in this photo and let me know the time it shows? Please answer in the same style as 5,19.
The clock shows 8,46
